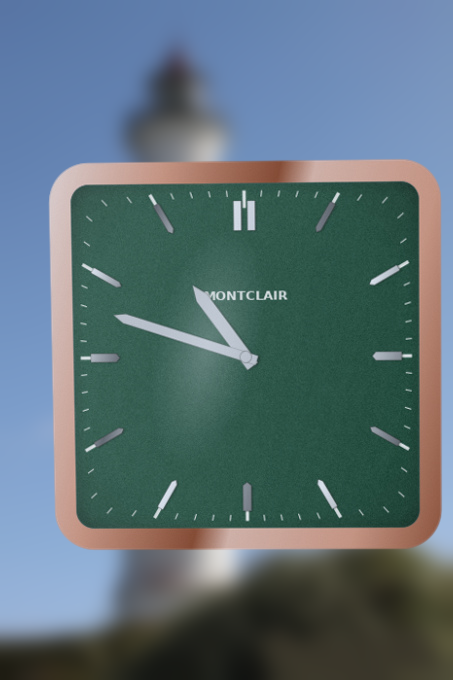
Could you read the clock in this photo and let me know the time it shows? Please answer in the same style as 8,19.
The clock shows 10,48
